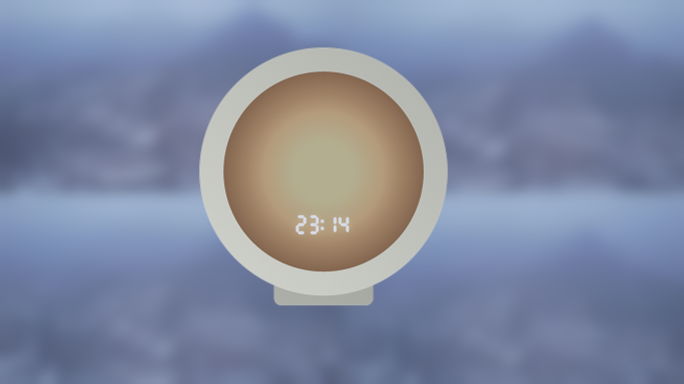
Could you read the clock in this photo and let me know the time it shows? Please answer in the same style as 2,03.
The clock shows 23,14
